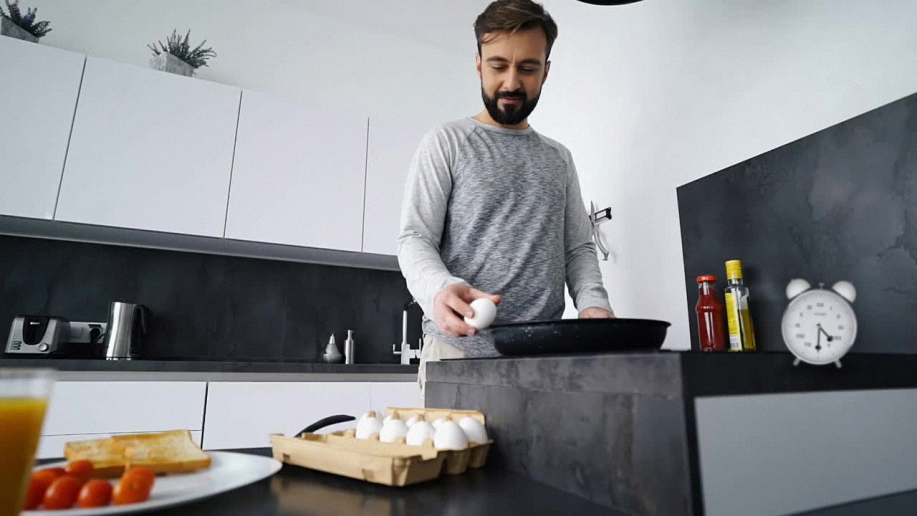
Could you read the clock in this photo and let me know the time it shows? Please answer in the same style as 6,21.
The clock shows 4,30
